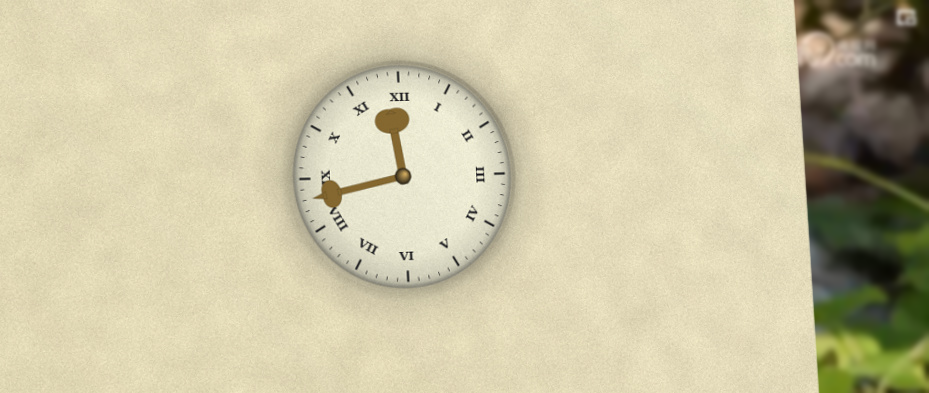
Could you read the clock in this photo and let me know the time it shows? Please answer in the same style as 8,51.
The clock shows 11,43
